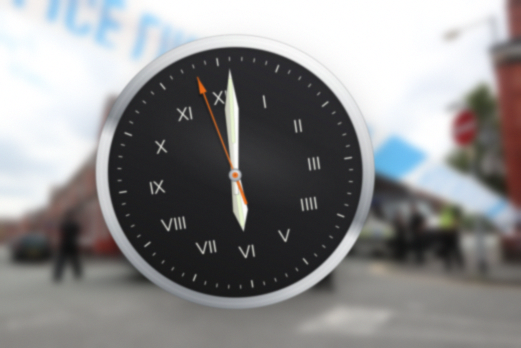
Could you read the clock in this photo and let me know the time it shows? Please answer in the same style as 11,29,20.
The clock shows 6,00,58
